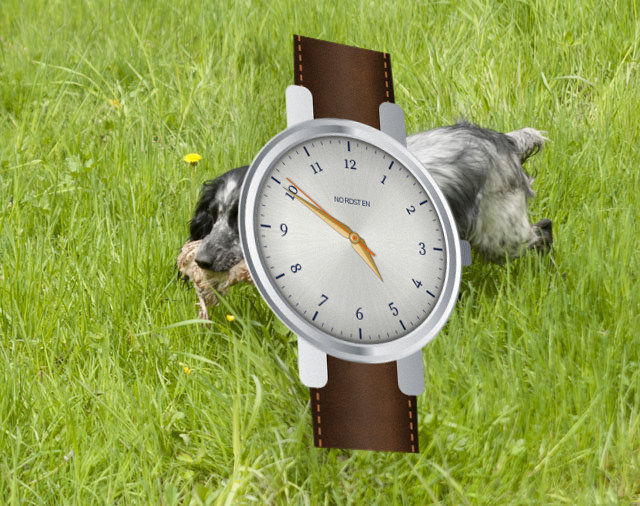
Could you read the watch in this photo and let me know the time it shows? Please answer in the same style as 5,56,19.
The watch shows 4,49,51
